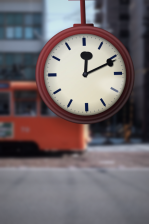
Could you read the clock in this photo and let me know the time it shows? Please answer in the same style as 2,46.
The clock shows 12,11
